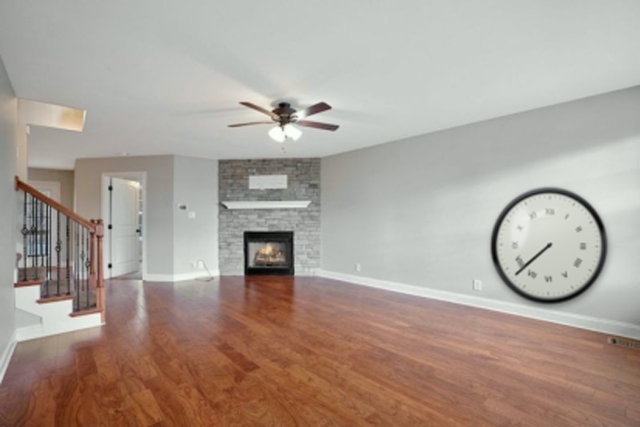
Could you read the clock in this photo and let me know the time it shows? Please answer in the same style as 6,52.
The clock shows 7,38
